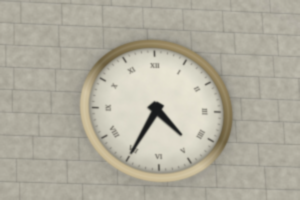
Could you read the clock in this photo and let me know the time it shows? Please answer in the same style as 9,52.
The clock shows 4,35
